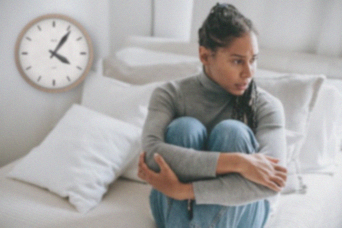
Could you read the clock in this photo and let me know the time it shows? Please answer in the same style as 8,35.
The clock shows 4,06
